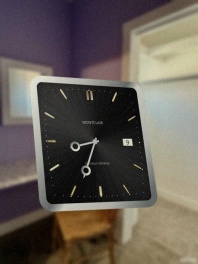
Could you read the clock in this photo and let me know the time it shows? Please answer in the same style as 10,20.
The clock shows 8,34
